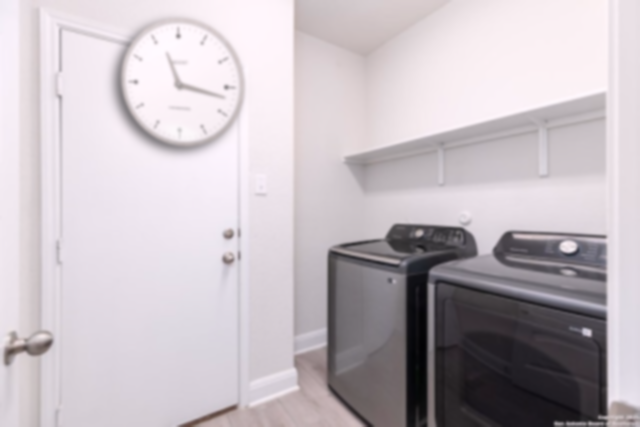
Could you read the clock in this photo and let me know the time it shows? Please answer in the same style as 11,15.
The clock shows 11,17
